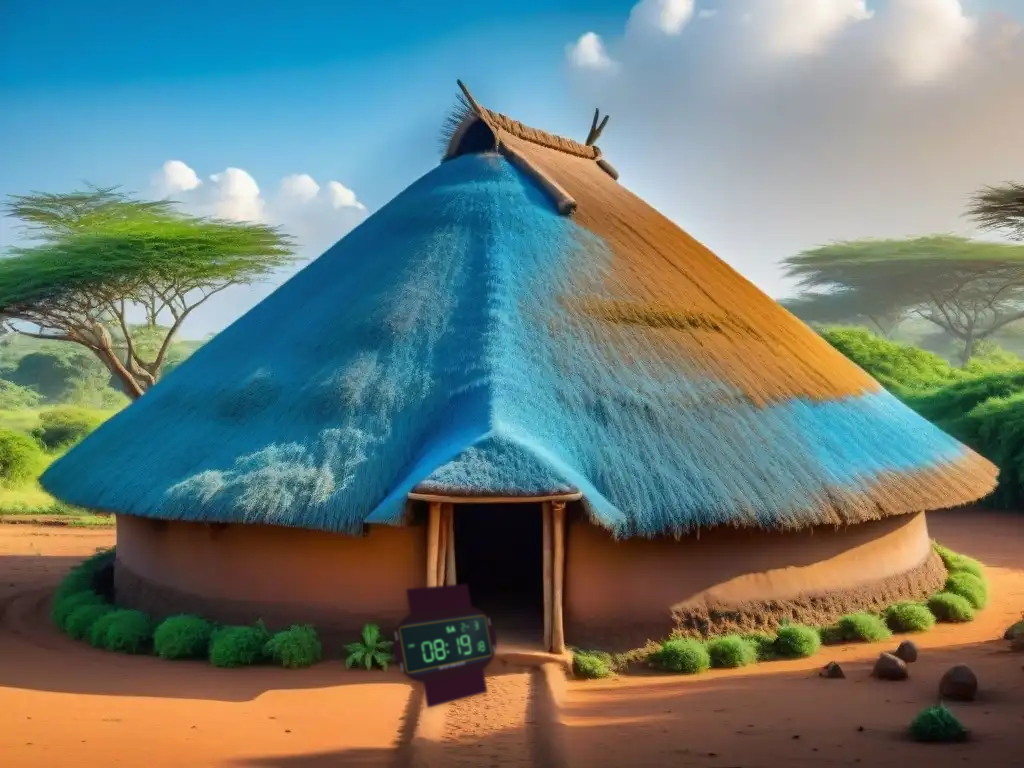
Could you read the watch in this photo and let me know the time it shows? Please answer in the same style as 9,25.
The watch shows 8,19
